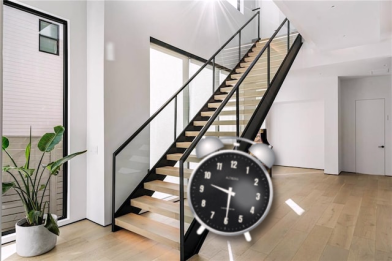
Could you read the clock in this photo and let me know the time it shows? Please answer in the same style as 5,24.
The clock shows 9,30
